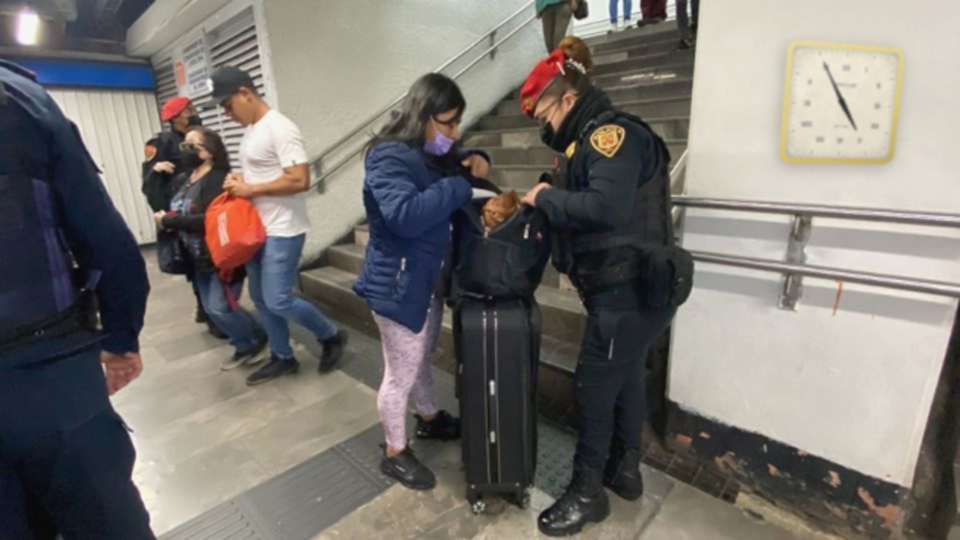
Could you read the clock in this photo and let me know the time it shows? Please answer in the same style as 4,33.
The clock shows 4,55
